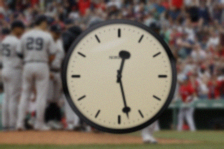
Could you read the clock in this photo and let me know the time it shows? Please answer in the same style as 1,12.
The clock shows 12,28
